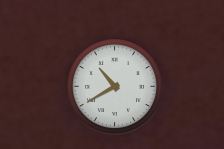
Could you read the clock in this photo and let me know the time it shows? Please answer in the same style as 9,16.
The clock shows 10,40
